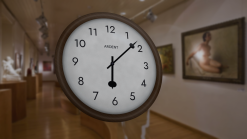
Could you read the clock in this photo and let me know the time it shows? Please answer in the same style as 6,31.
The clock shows 6,08
